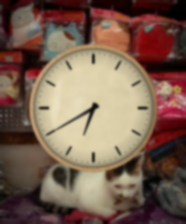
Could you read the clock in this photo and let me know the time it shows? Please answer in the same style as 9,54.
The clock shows 6,40
